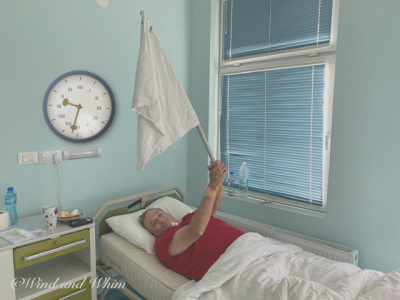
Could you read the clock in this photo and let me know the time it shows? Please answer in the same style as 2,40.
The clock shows 9,32
